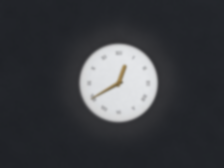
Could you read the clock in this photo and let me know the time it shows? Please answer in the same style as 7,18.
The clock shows 12,40
